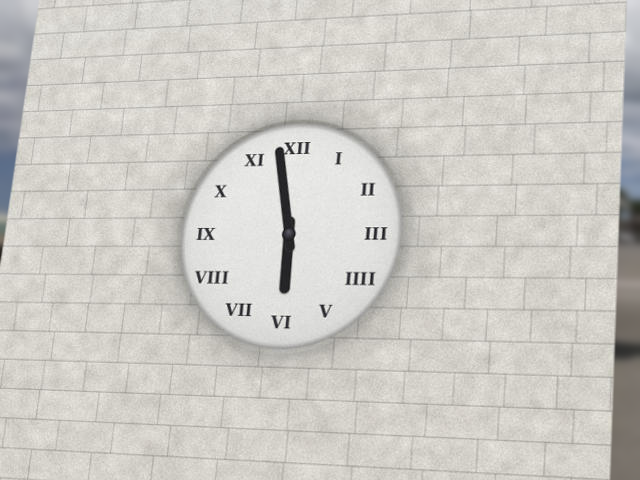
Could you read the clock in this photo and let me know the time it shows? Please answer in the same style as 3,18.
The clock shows 5,58
